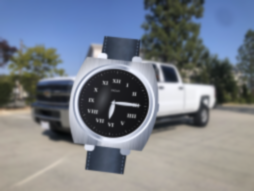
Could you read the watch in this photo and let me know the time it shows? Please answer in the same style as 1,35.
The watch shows 6,15
